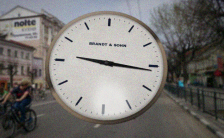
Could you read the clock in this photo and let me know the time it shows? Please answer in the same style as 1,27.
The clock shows 9,16
